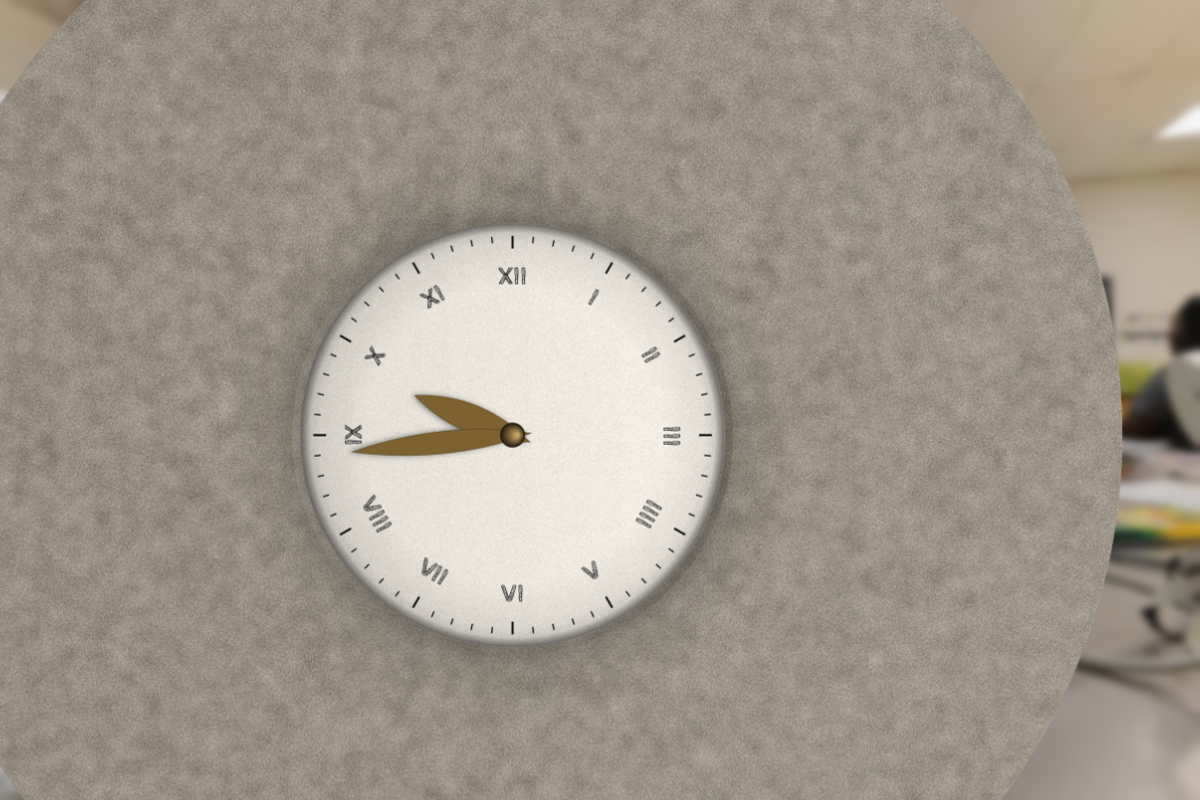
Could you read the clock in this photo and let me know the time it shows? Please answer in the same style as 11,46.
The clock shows 9,44
